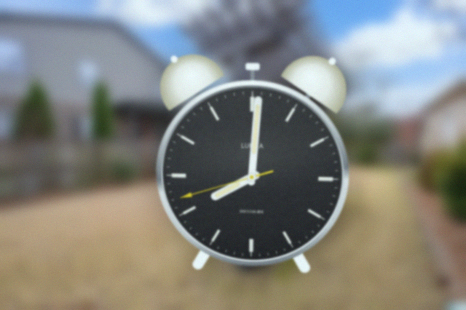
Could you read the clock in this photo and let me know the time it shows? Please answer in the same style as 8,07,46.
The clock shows 8,00,42
